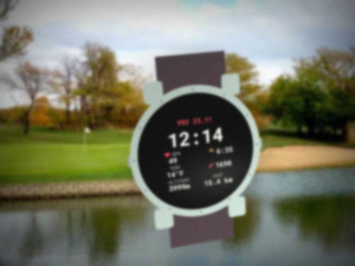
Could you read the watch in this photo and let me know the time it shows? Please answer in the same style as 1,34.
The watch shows 12,14
